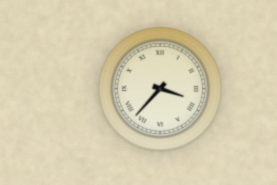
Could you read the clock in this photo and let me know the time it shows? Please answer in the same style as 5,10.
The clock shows 3,37
